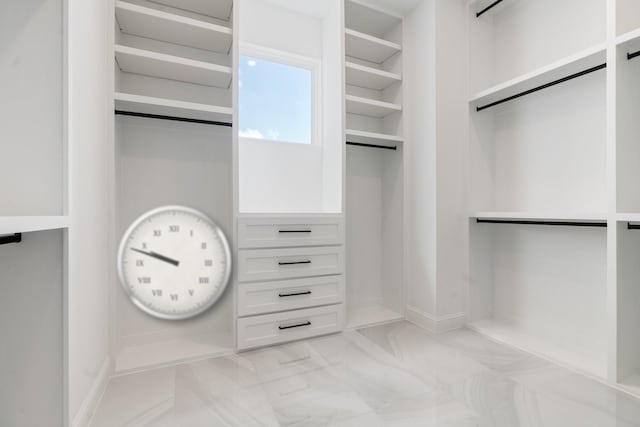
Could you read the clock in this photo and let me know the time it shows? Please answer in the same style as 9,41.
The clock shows 9,48
